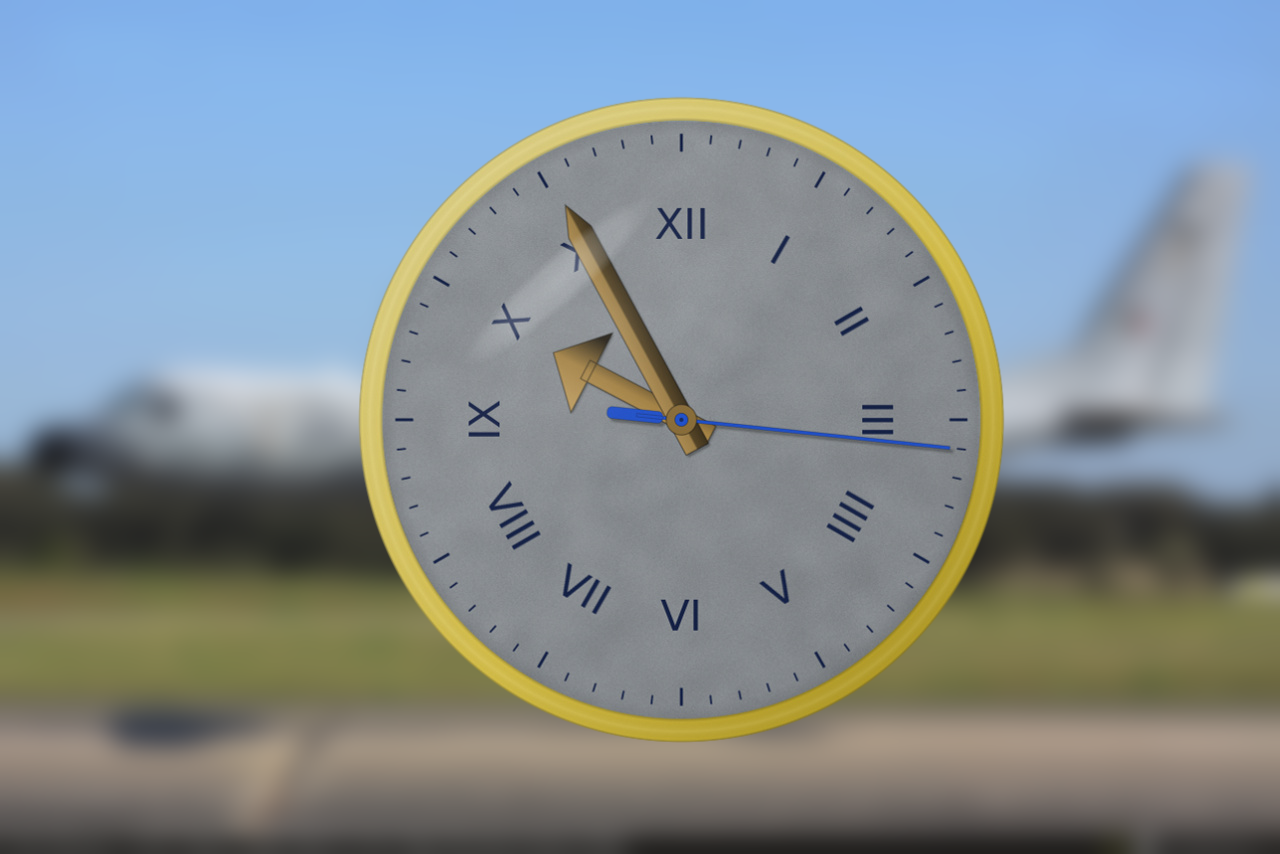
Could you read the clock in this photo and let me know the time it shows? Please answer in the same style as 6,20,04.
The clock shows 9,55,16
